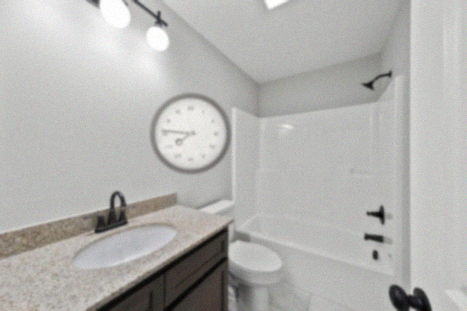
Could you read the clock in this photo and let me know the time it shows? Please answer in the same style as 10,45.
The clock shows 7,46
